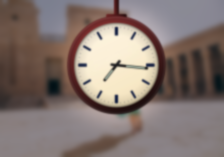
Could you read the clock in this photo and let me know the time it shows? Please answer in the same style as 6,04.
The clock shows 7,16
